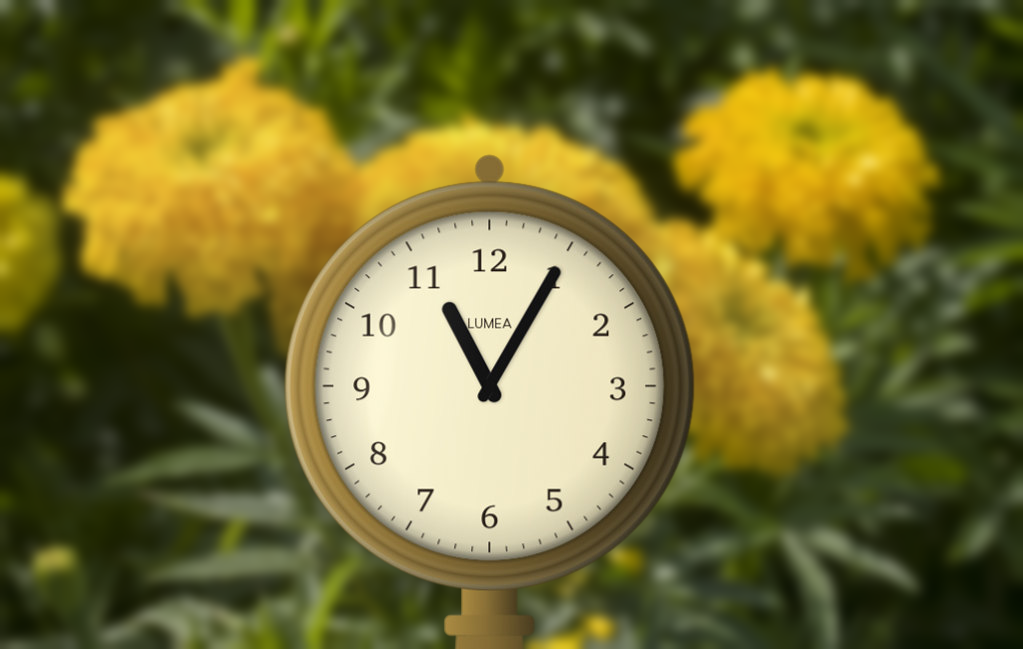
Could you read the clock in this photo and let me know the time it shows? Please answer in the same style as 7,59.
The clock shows 11,05
